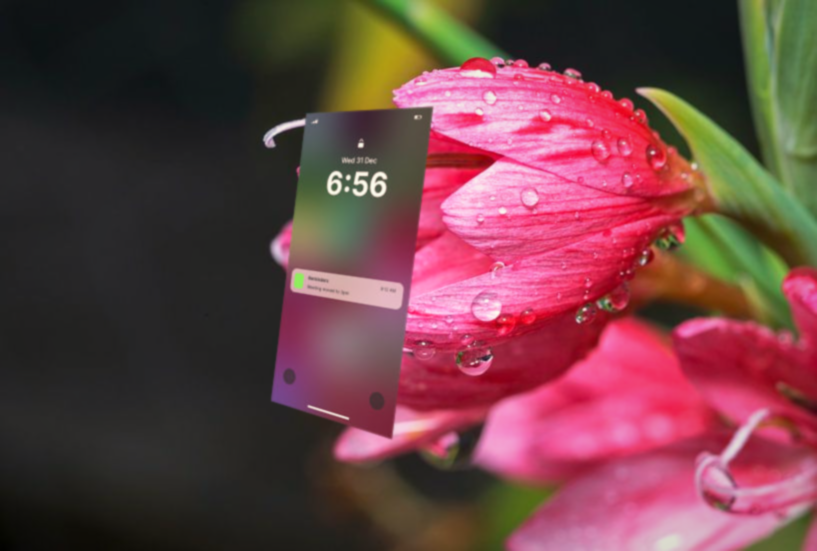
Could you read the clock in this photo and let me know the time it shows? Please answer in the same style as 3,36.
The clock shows 6,56
